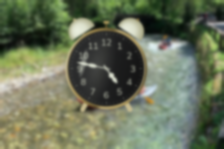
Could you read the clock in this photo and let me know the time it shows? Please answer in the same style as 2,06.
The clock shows 4,47
